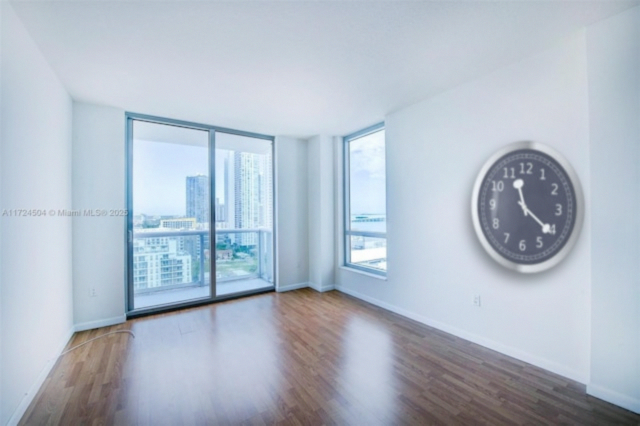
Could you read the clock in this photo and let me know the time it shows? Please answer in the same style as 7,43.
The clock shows 11,21
